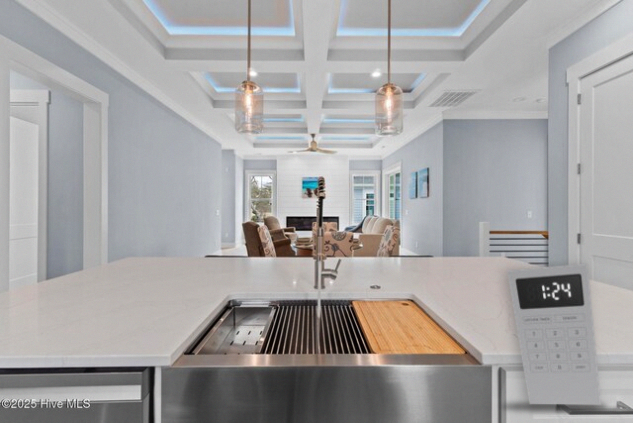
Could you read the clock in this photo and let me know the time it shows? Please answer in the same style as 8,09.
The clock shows 1,24
